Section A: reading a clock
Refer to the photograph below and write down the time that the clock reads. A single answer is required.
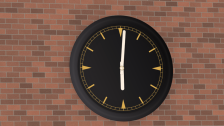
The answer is 6:01
